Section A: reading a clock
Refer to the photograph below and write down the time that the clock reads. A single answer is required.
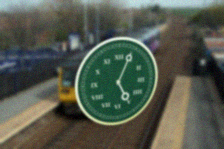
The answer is 5:04
